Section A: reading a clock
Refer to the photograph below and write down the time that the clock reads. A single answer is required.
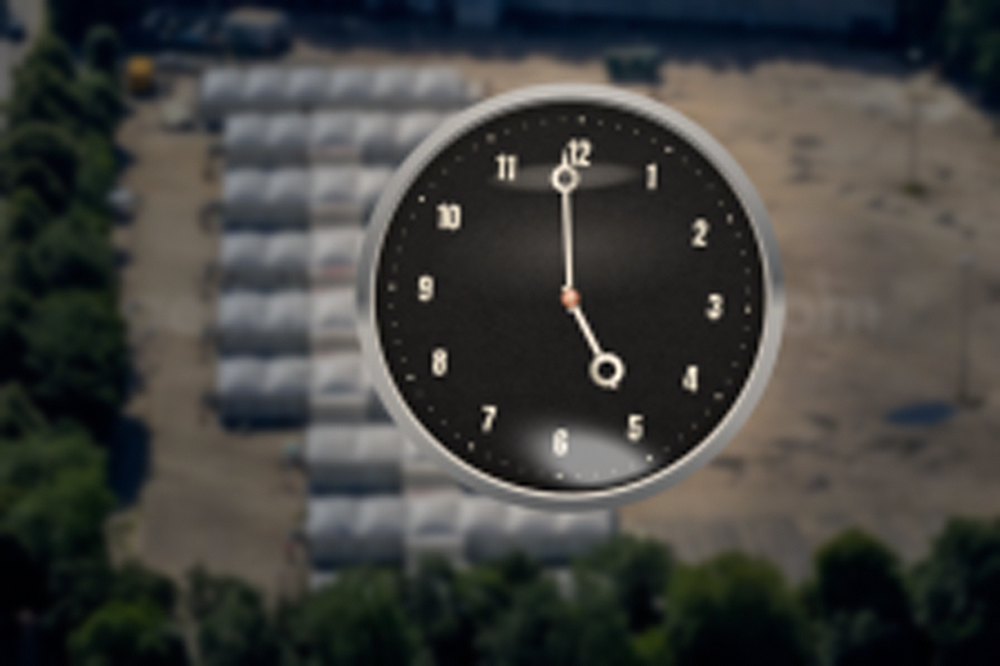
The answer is 4:59
